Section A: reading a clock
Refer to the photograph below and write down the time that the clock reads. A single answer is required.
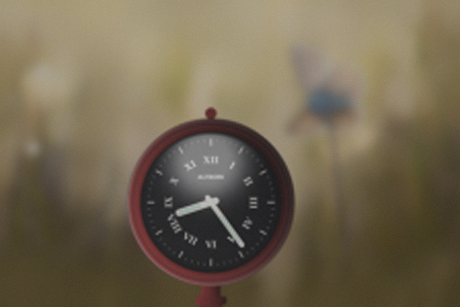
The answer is 8:24
